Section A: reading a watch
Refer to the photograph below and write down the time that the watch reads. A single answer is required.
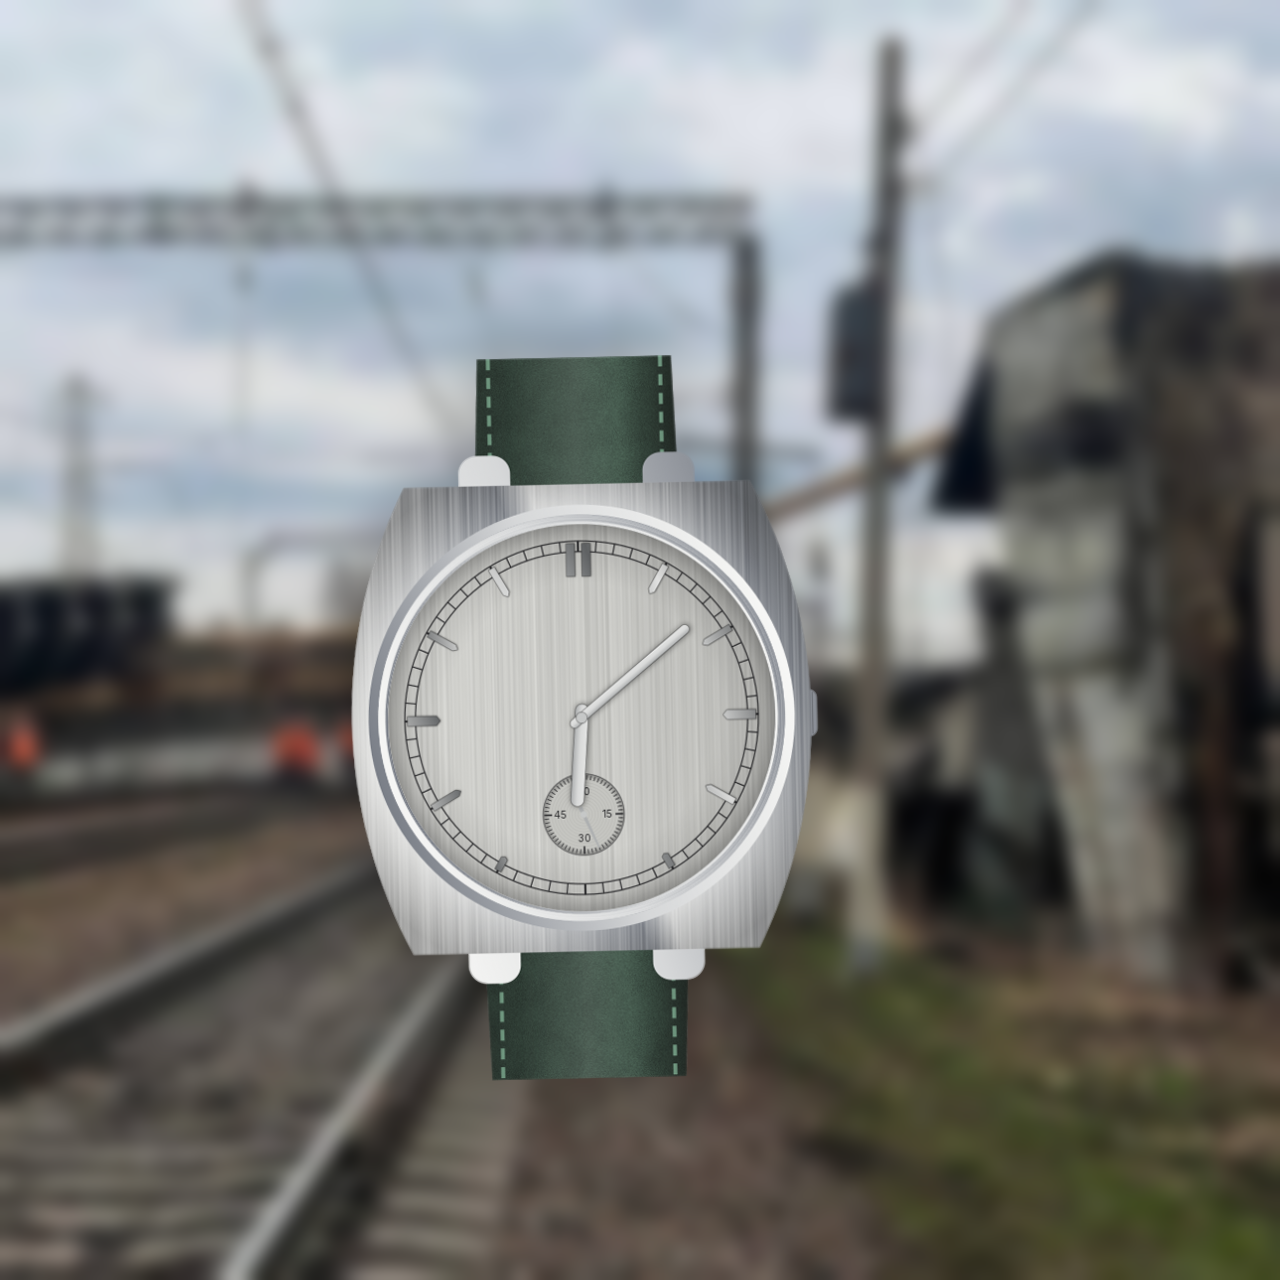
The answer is 6:08:26
